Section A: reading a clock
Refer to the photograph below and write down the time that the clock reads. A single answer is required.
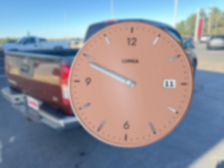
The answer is 9:49
